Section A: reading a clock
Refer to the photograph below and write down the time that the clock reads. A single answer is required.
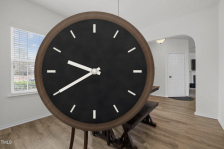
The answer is 9:40
